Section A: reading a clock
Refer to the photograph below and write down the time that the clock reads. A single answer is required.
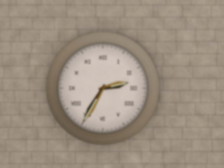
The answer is 2:35
